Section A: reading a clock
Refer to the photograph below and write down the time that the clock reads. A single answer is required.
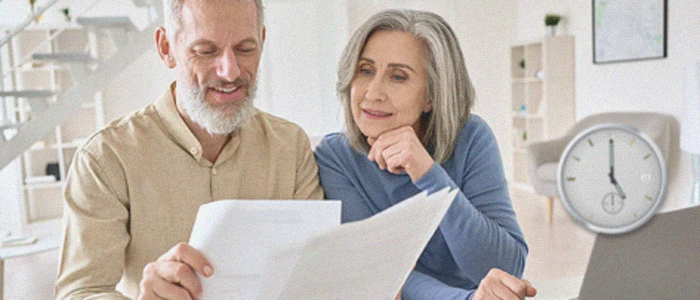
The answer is 5:00
